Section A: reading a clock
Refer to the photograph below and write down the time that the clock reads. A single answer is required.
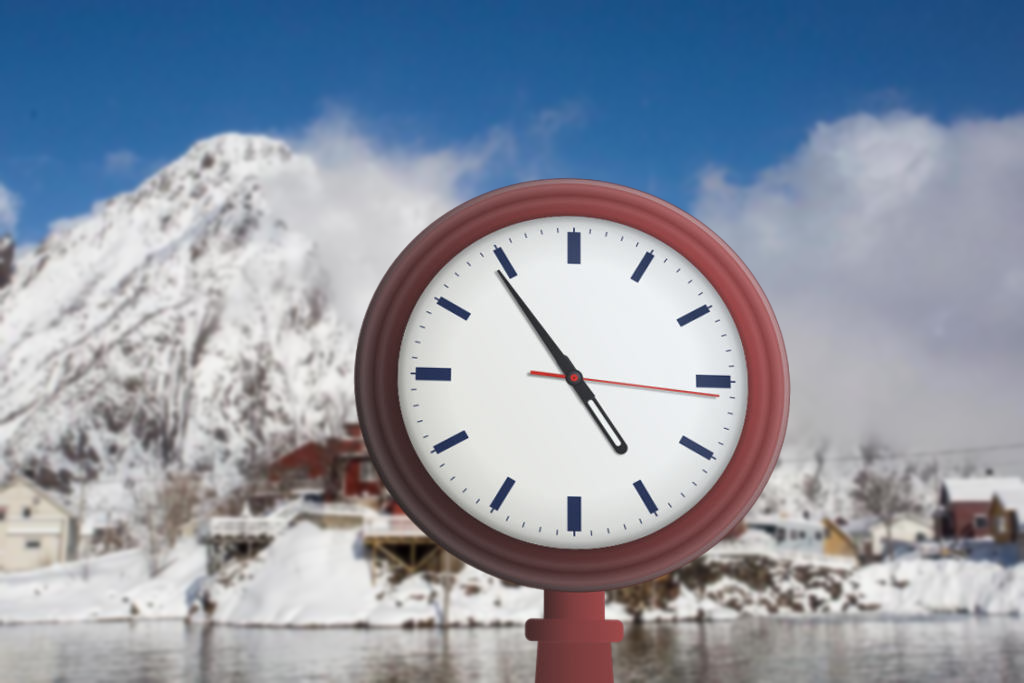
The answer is 4:54:16
